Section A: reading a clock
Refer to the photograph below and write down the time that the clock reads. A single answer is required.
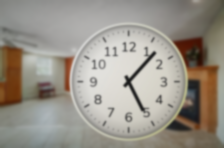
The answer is 5:07
